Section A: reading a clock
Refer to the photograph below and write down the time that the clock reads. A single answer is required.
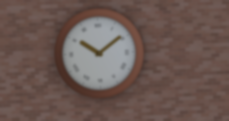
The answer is 10:09
